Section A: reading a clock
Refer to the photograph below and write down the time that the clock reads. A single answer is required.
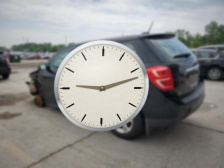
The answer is 9:12
